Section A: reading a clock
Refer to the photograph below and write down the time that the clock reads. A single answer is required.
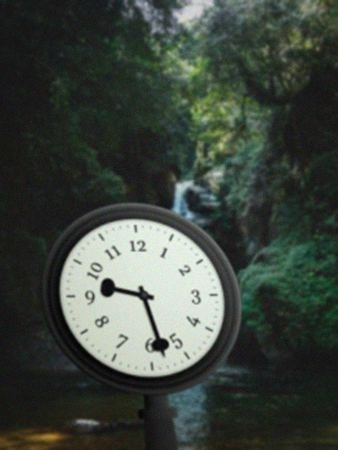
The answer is 9:28
